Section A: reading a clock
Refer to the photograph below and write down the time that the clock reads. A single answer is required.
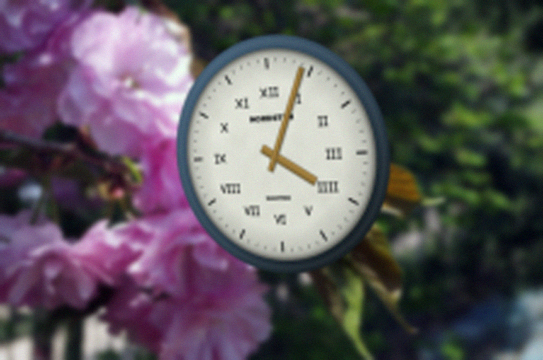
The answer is 4:04
